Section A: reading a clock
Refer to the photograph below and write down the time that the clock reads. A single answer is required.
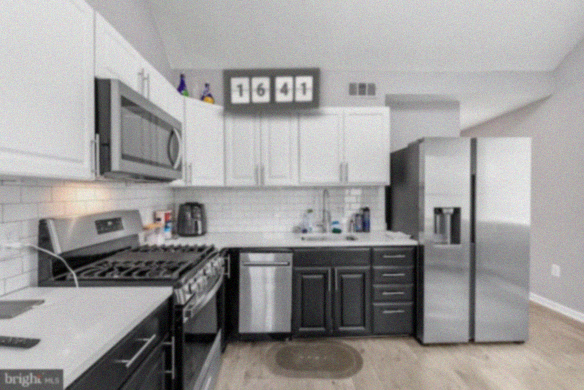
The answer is 16:41
